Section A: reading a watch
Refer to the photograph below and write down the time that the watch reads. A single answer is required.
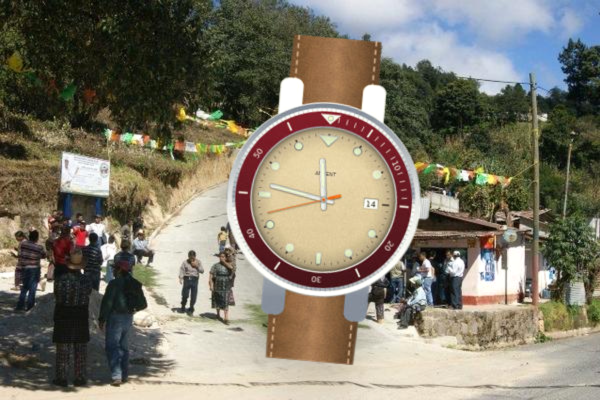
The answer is 11:46:42
